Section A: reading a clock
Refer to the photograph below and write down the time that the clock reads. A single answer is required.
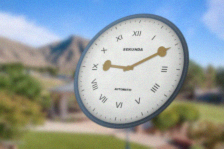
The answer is 9:10
